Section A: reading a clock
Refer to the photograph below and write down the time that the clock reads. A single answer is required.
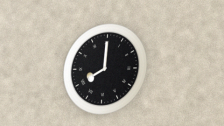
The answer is 8:00
